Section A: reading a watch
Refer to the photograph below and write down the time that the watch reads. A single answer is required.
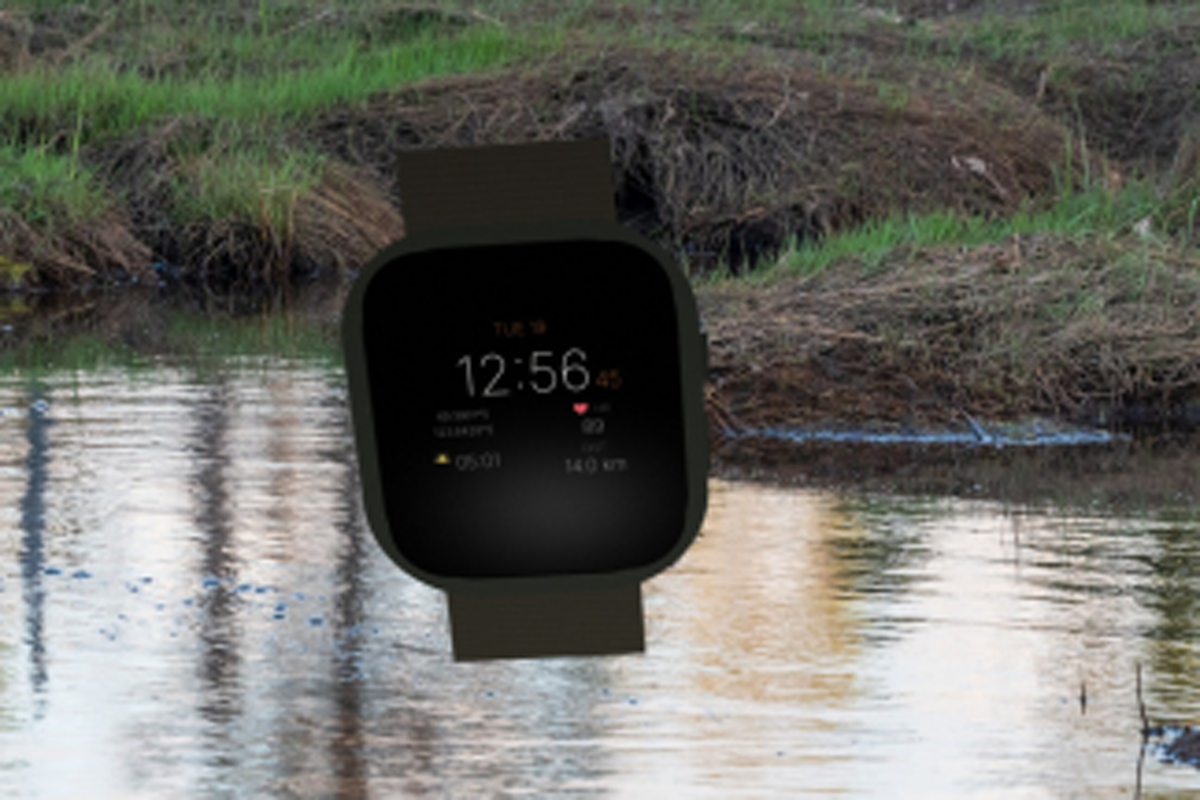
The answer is 12:56
